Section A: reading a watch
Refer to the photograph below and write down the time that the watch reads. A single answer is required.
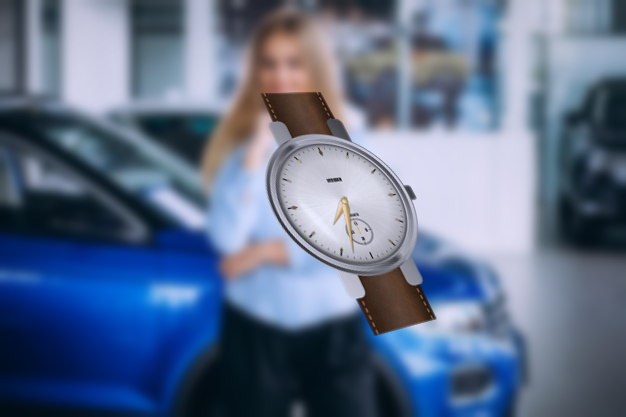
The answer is 7:33
